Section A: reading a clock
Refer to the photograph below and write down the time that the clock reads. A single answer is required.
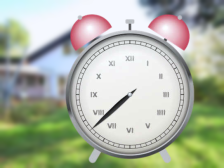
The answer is 7:38
